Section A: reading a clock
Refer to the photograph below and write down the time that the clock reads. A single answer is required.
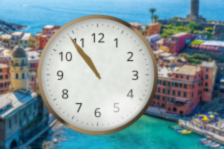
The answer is 10:54
